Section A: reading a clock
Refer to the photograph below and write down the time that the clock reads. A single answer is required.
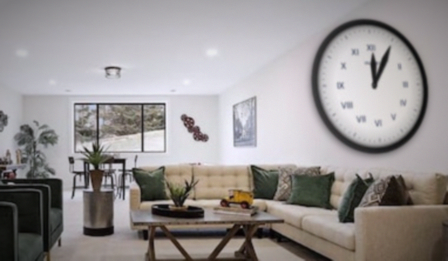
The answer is 12:05
